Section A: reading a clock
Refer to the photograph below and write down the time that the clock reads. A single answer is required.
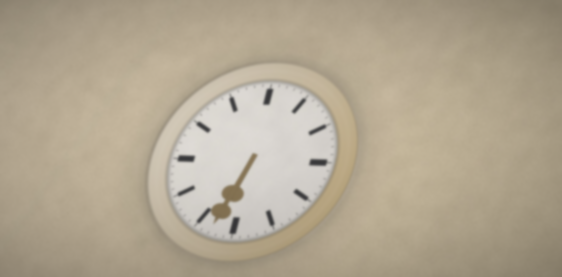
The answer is 6:33
